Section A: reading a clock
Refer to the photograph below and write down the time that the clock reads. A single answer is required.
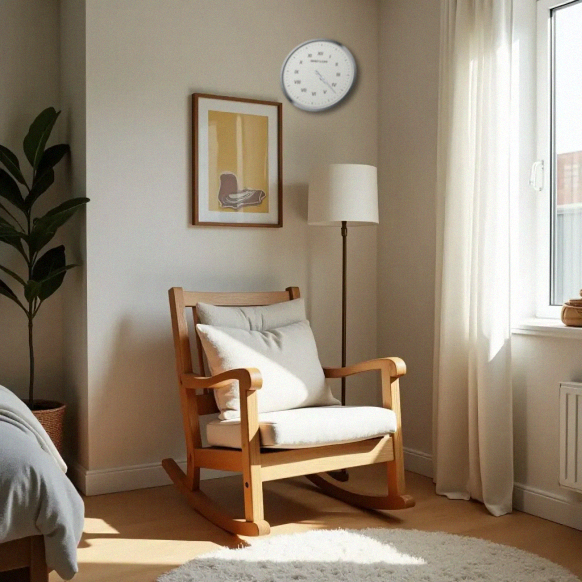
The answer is 4:22
